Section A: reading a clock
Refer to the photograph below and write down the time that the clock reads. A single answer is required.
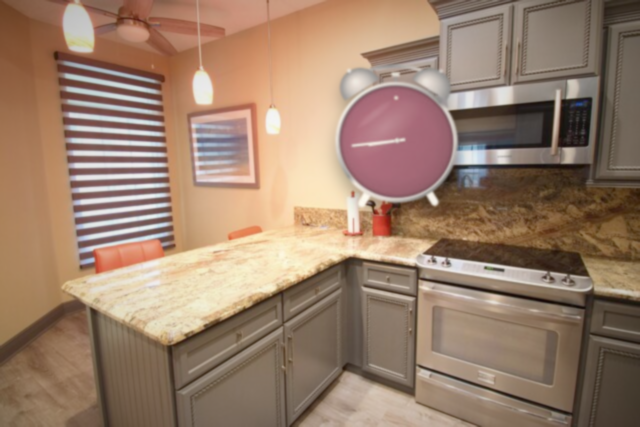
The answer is 8:44
